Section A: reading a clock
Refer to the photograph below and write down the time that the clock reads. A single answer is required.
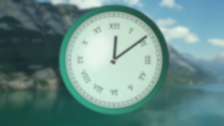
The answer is 12:09
